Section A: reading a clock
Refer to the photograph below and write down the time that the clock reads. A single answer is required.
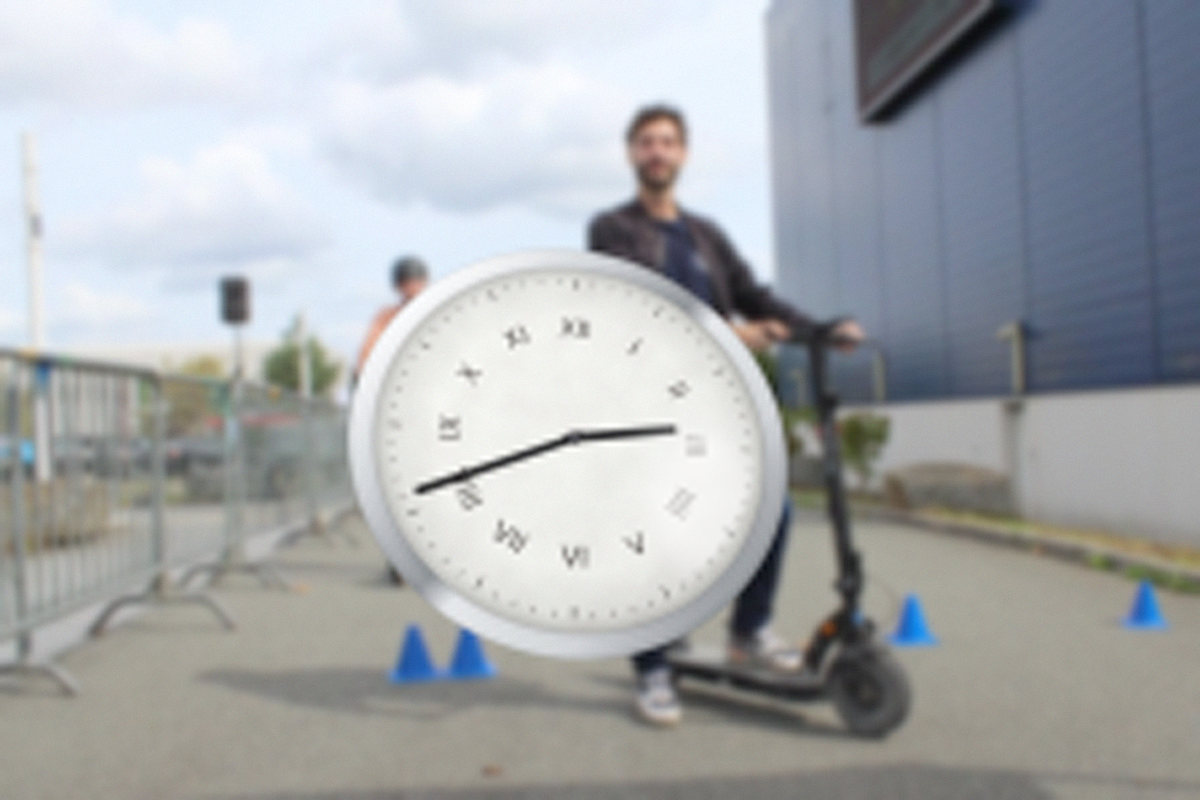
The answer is 2:41
